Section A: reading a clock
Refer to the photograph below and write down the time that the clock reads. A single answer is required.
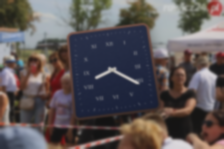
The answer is 8:21
